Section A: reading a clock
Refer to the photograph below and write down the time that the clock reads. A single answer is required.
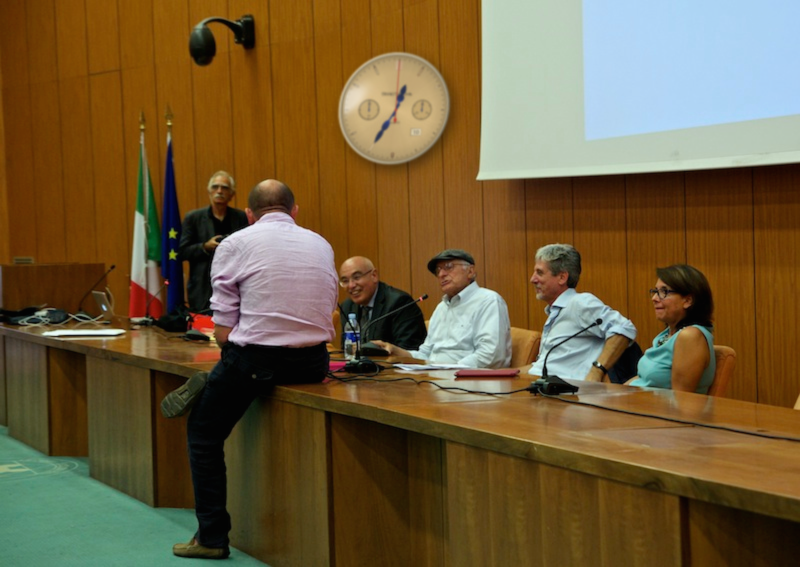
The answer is 12:35
